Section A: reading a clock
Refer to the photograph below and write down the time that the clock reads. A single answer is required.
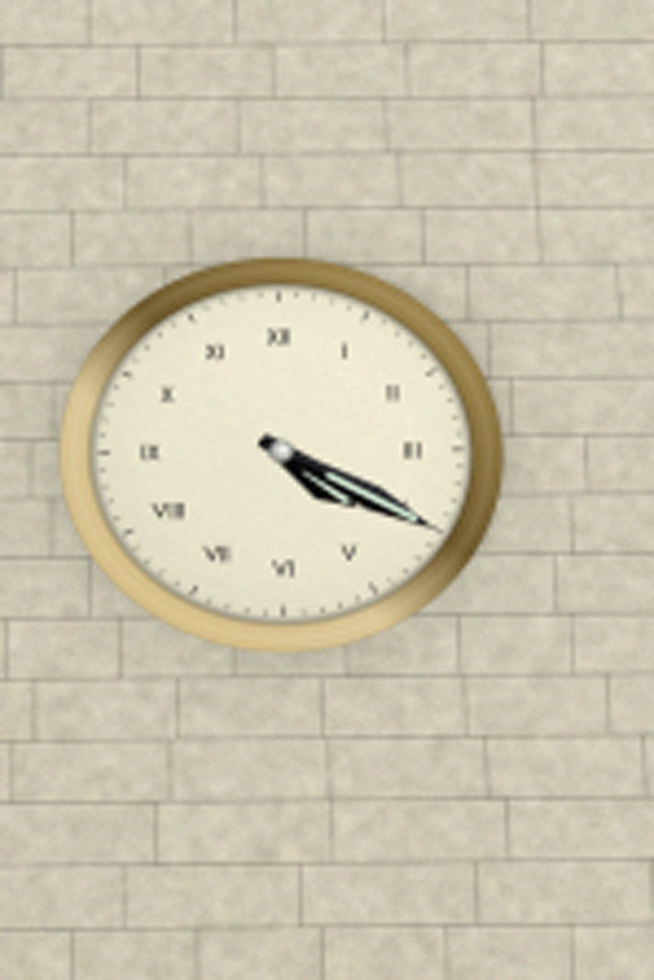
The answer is 4:20
